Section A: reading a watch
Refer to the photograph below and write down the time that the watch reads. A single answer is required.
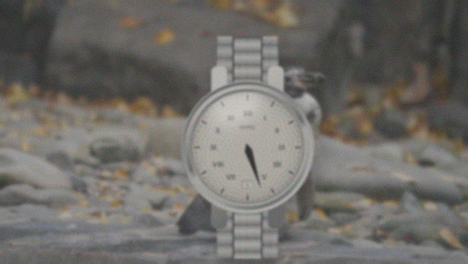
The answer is 5:27
